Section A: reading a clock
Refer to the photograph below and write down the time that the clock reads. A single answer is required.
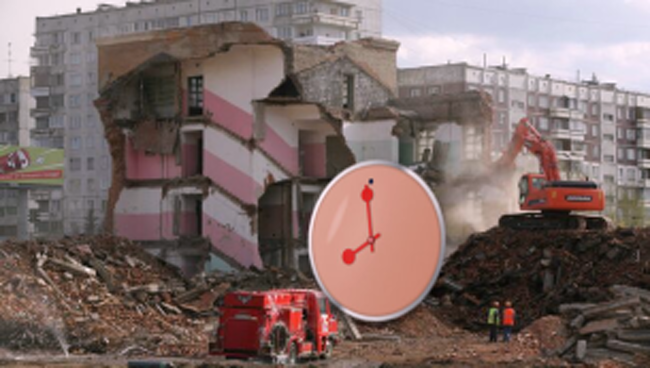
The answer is 7:59
